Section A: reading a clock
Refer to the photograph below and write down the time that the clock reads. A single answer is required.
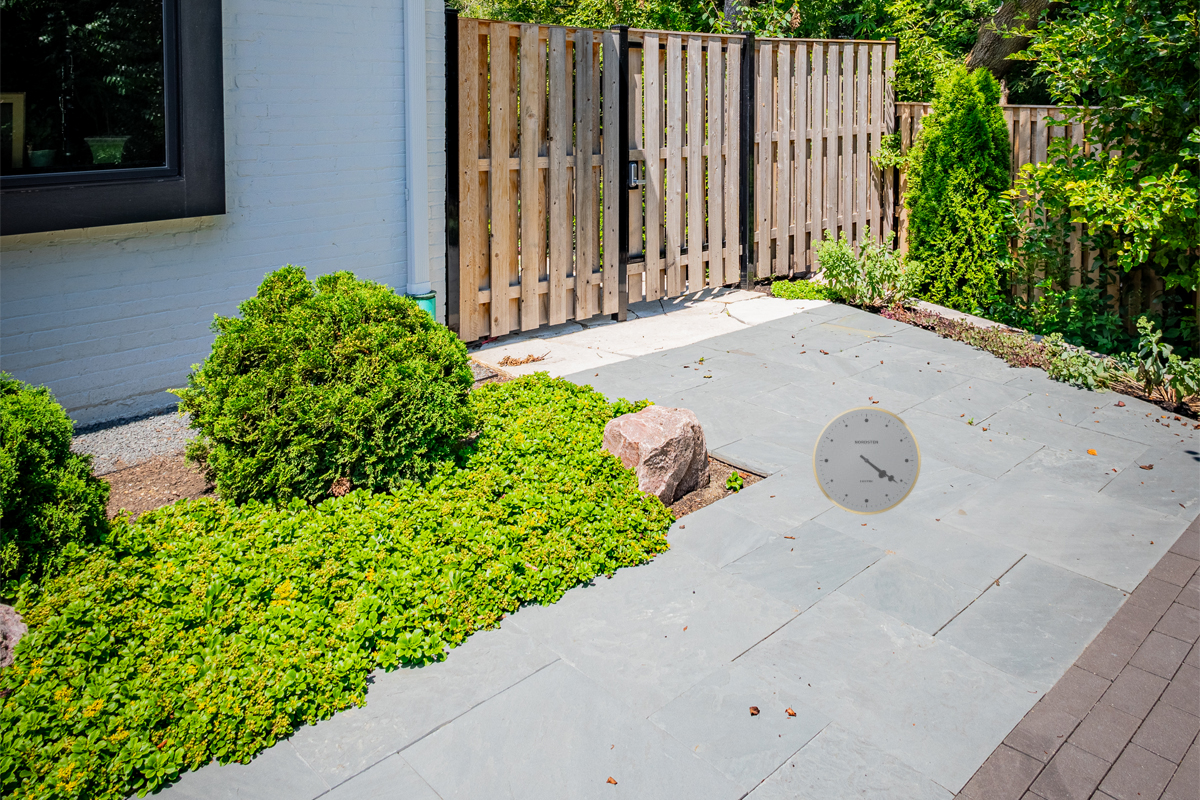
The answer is 4:21
